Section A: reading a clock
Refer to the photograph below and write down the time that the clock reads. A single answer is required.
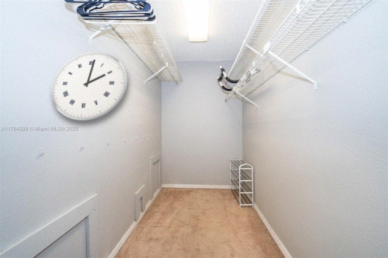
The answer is 2:01
